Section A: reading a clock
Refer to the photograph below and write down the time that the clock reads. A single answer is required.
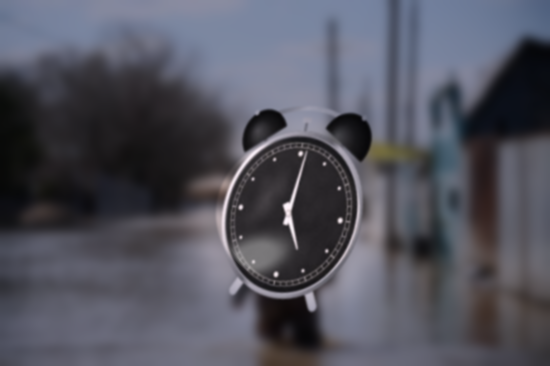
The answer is 5:01
